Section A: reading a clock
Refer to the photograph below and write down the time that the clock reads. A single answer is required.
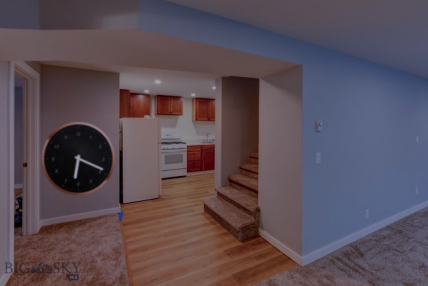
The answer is 6:19
